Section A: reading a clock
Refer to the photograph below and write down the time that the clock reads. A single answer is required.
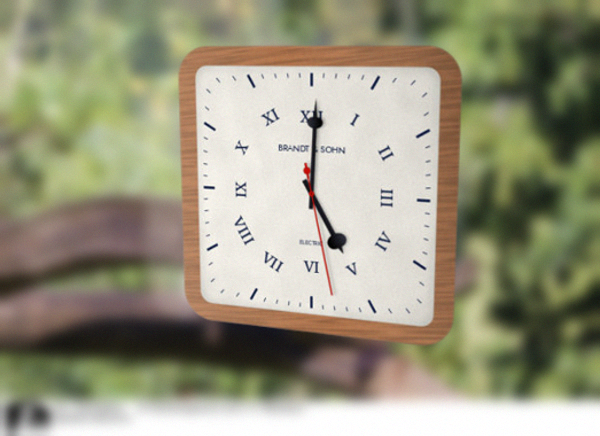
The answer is 5:00:28
